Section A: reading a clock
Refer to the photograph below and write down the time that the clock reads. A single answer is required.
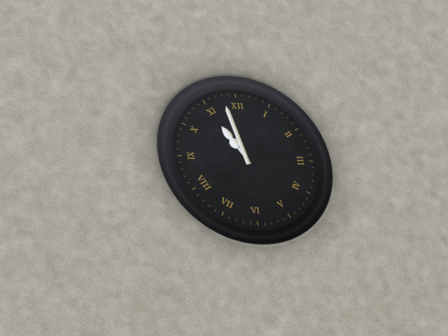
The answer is 10:58
